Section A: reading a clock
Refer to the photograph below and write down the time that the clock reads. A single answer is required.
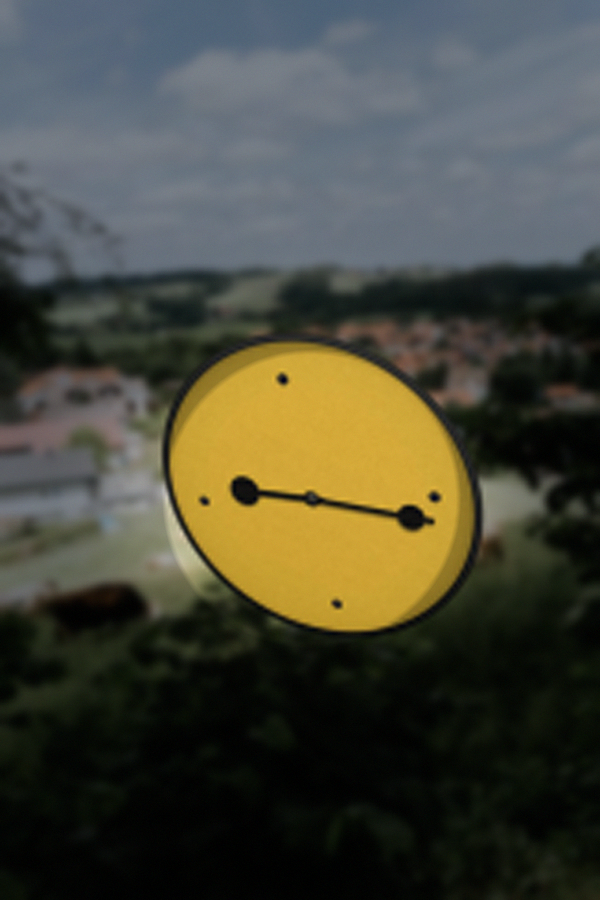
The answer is 9:17
